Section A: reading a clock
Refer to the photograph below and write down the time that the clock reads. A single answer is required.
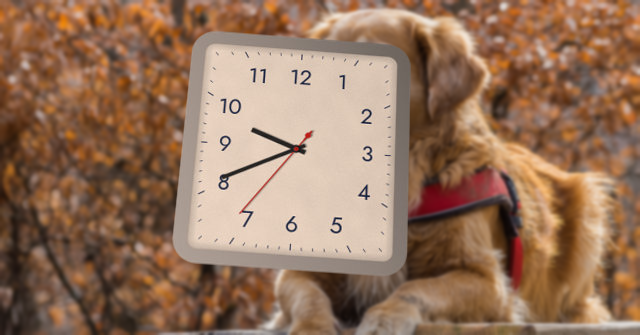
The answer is 9:40:36
